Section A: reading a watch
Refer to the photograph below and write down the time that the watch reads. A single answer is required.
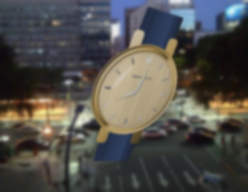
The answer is 8:01
